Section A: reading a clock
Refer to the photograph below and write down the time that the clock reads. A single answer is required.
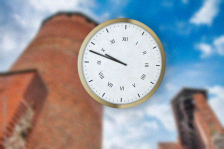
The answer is 9:48
